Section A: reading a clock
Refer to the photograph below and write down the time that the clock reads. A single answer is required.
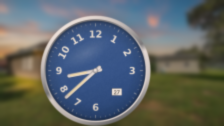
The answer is 8:38
